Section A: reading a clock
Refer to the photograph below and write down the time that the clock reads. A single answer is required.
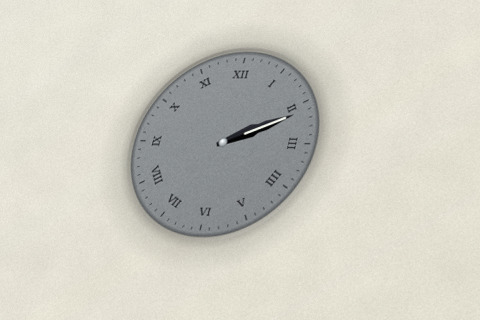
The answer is 2:11
